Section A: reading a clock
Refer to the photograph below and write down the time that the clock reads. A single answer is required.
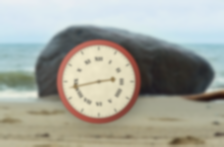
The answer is 2:43
